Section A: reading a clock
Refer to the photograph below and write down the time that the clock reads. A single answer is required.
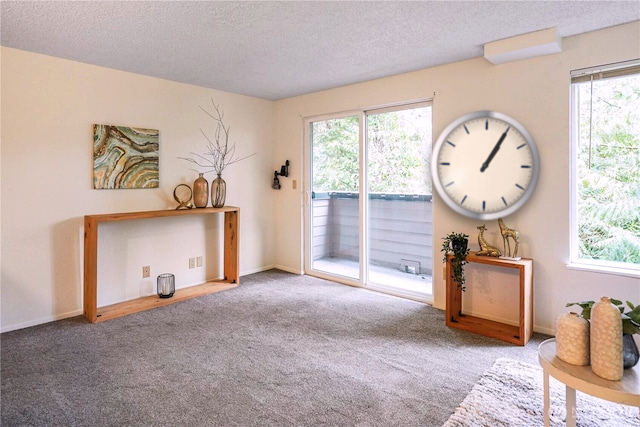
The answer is 1:05
